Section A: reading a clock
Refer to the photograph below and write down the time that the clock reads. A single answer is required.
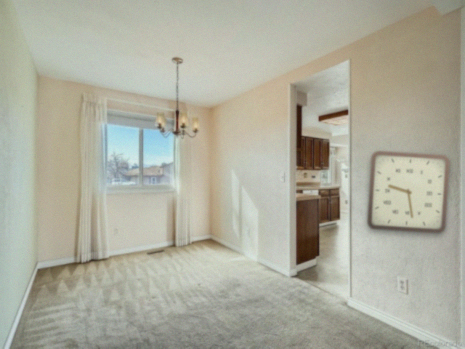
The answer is 9:28
